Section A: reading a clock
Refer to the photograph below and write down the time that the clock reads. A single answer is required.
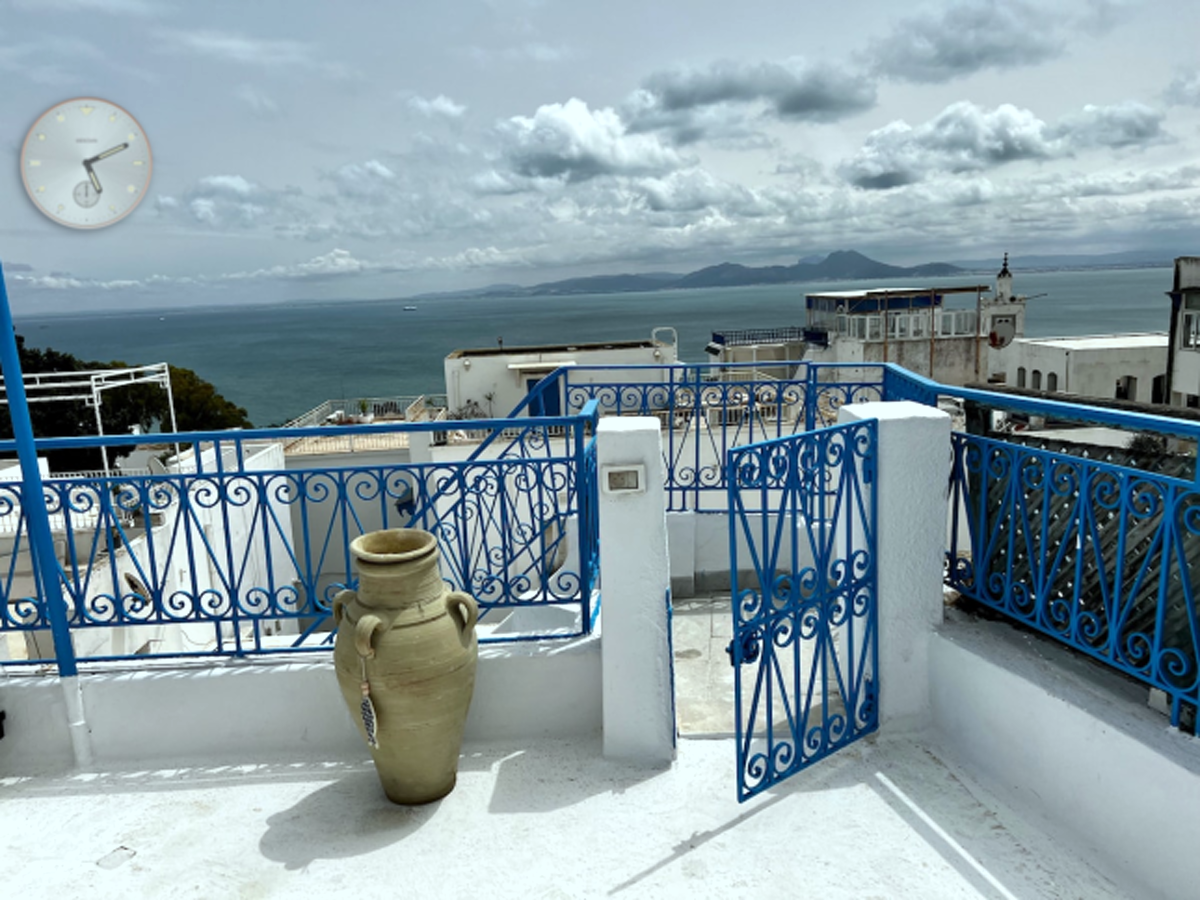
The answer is 5:11
